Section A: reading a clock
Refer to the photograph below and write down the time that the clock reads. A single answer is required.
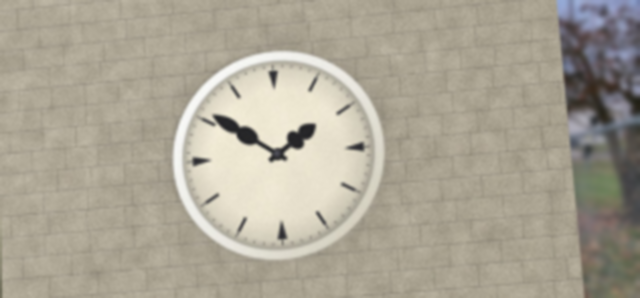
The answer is 1:51
